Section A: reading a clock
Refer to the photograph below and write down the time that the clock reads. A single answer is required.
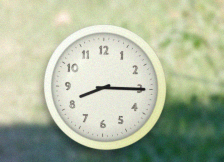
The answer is 8:15
